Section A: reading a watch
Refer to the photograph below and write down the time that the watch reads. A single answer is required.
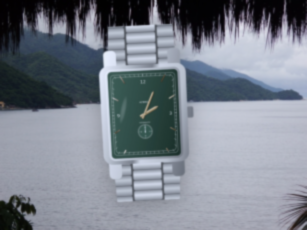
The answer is 2:04
